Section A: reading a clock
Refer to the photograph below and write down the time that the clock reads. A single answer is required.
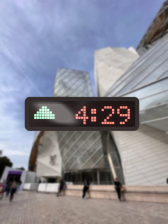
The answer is 4:29
